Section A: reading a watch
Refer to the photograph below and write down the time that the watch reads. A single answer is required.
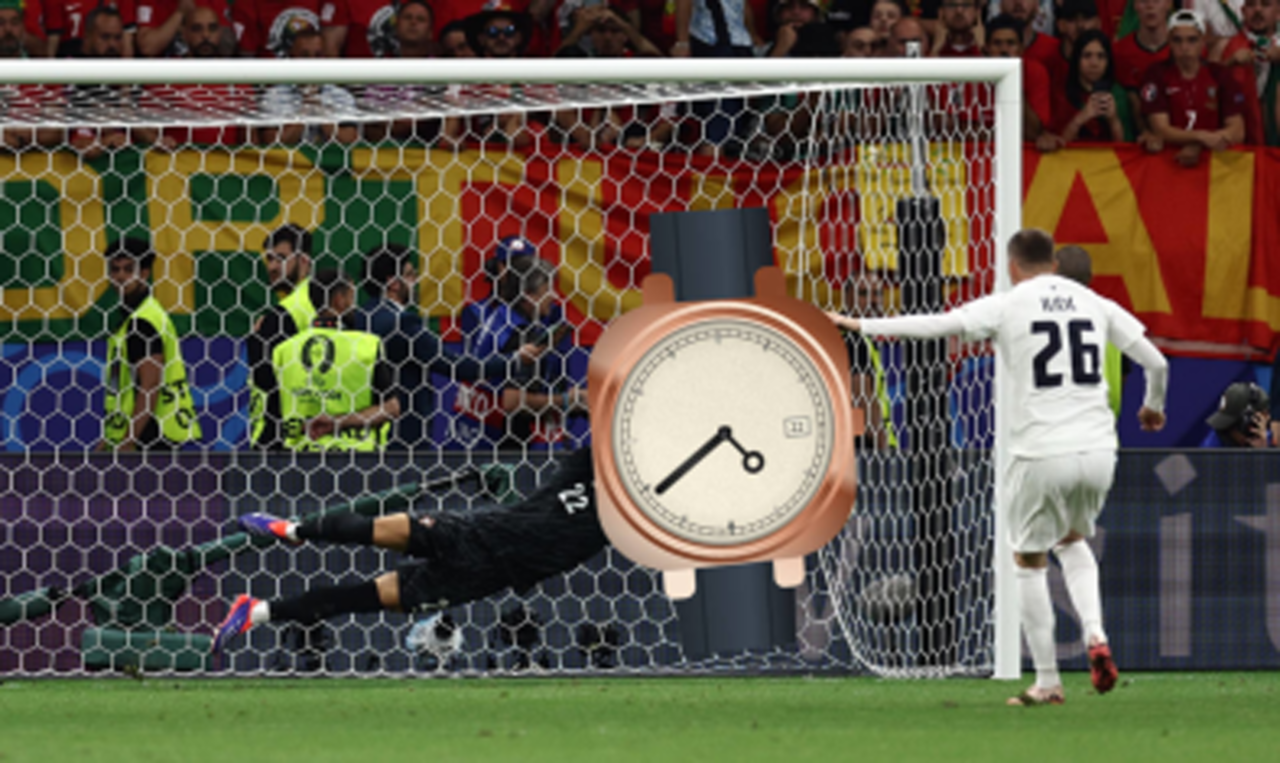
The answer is 4:39
